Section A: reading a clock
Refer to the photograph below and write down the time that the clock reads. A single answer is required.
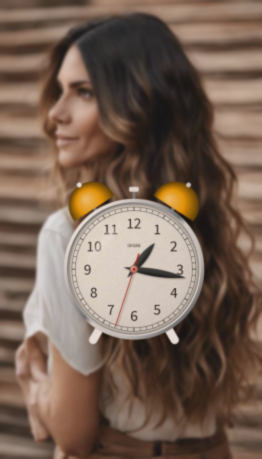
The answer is 1:16:33
